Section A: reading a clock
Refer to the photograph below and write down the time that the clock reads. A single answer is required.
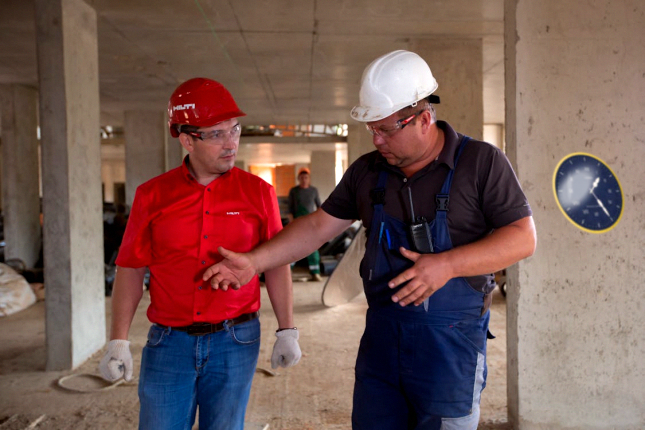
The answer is 1:25
